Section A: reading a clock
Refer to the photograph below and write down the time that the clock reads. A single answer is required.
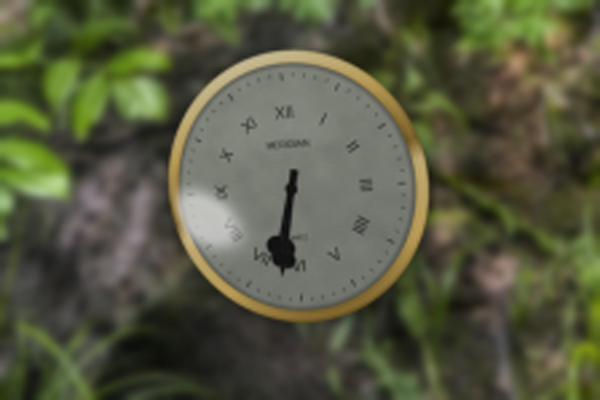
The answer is 6:32
